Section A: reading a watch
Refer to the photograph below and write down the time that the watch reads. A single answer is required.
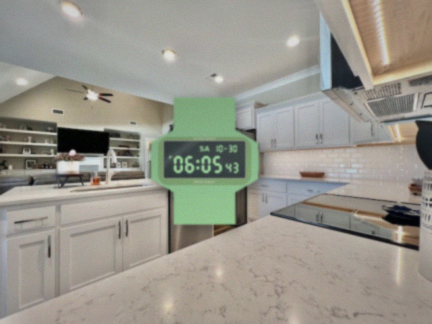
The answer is 6:05:43
